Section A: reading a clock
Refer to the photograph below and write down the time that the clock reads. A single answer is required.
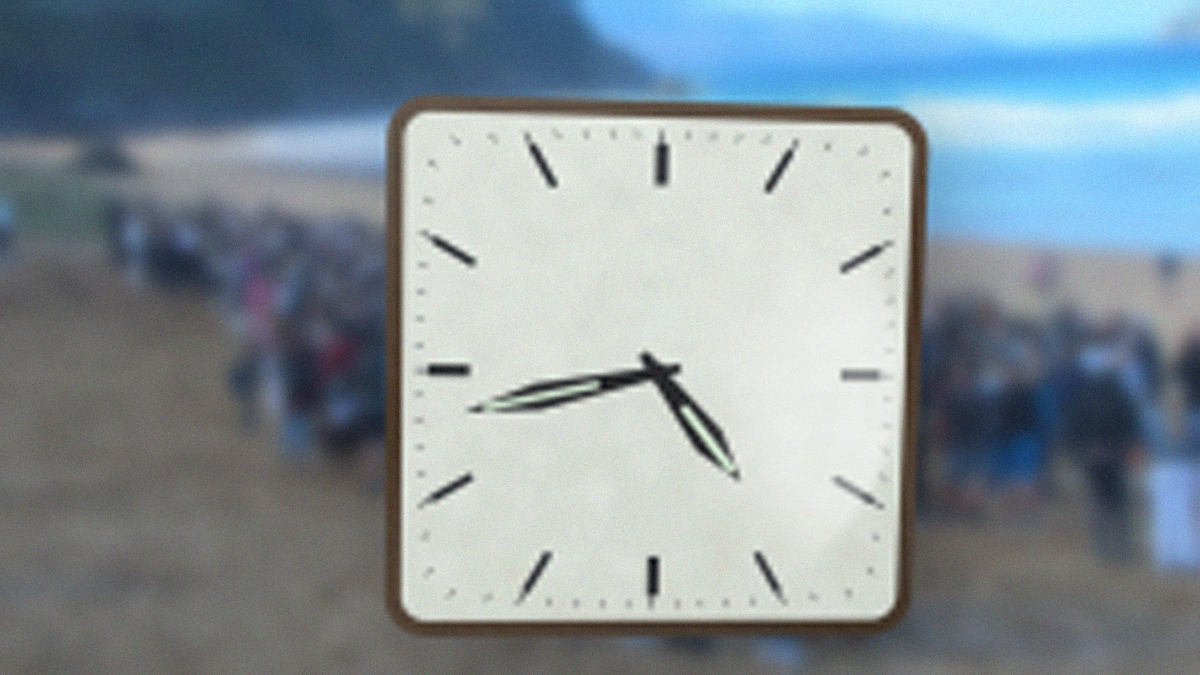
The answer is 4:43
